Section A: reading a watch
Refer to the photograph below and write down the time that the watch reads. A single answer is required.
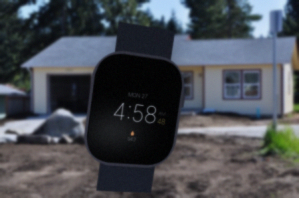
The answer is 4:58
